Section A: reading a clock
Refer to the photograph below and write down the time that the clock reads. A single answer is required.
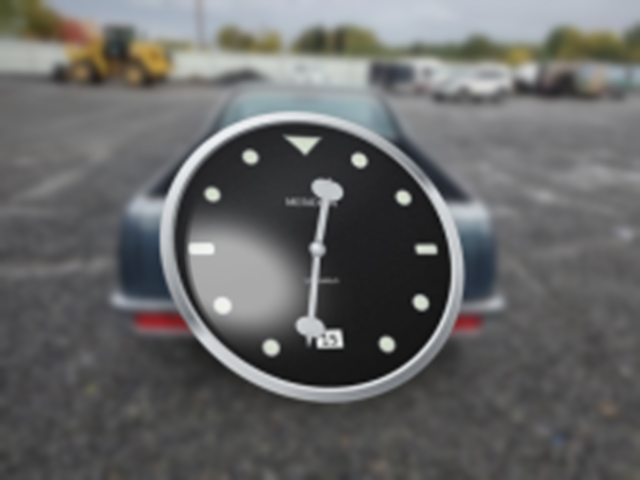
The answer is 12:32
